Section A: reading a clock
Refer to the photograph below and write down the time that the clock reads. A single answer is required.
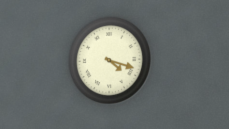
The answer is 4:18
